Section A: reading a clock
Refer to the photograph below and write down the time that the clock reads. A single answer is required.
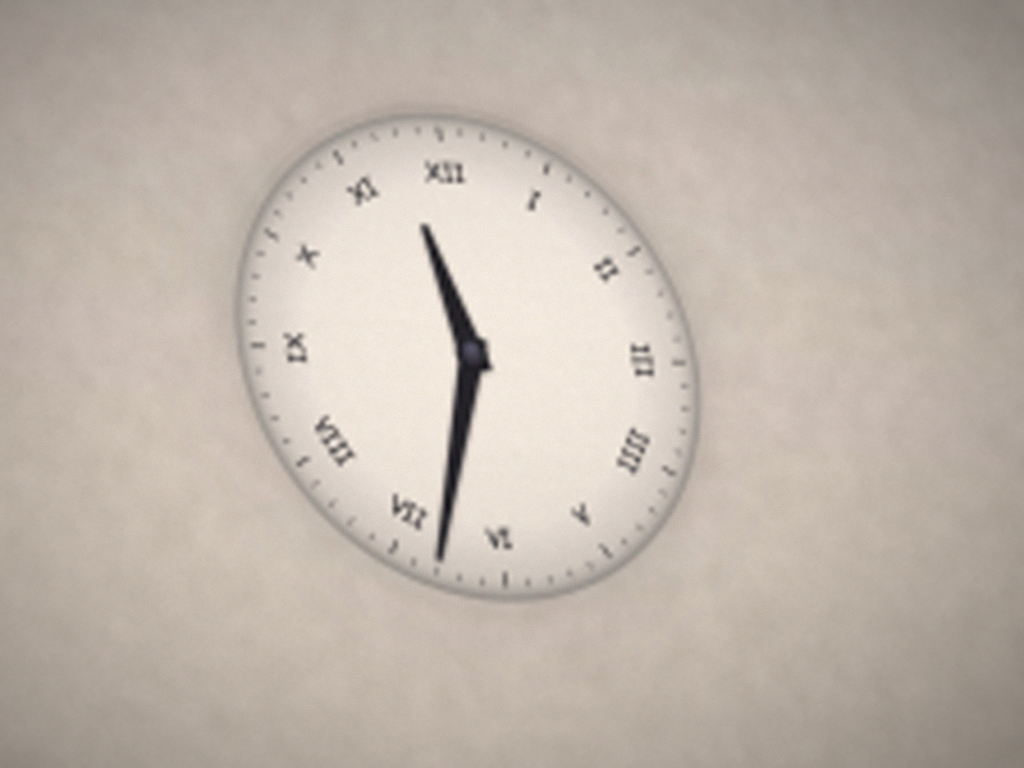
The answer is 11:33
